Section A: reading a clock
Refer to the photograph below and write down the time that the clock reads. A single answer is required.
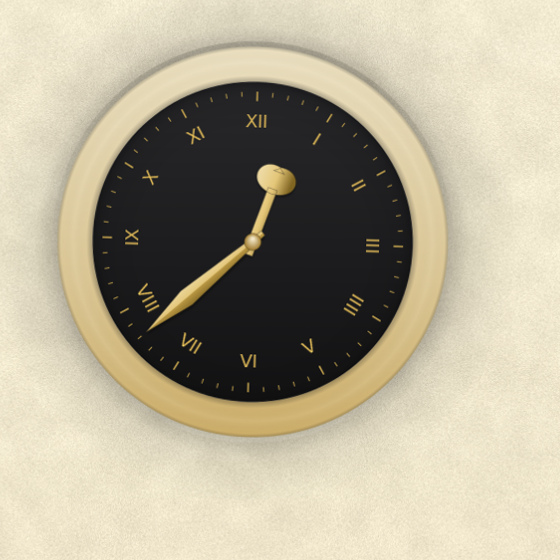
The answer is 12:38
